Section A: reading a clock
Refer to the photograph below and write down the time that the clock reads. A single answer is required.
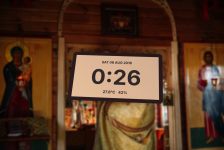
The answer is 0:26
